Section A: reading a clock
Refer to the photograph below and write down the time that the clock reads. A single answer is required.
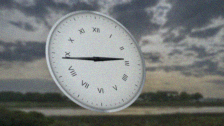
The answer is 2:44
